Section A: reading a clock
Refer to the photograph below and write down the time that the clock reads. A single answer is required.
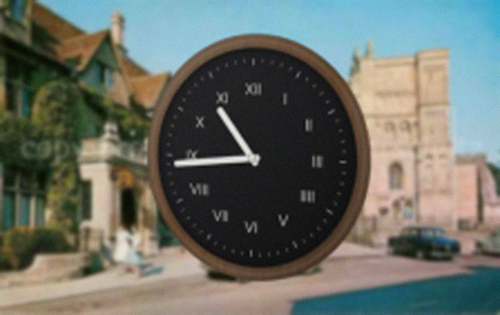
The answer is 10:44
